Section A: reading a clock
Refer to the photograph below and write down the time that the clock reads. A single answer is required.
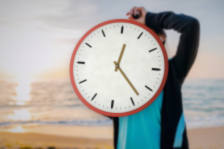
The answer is 12:23
